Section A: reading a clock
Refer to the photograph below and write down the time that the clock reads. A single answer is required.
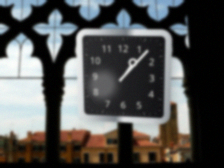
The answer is 1:07
